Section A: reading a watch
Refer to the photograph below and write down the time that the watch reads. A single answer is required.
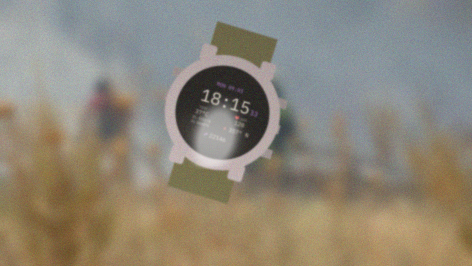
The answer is 18:15
